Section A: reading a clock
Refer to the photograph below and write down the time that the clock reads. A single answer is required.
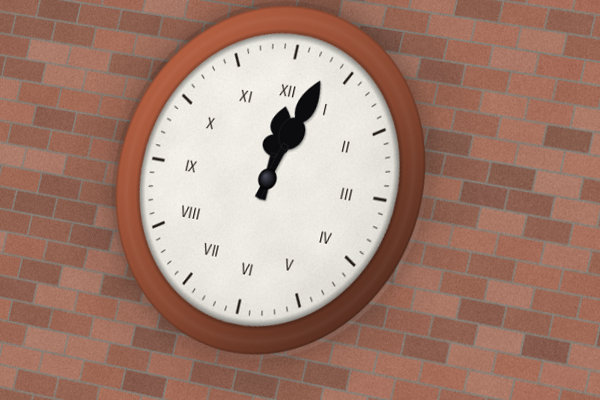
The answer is 12:03
